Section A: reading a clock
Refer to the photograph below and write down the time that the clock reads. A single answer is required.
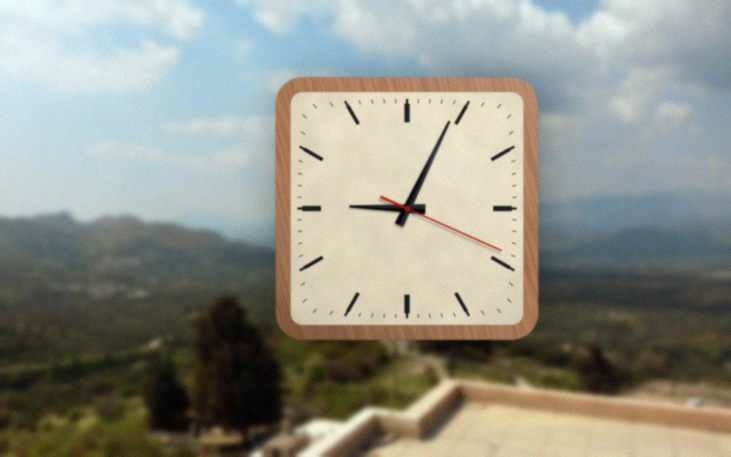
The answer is 9:04:19
